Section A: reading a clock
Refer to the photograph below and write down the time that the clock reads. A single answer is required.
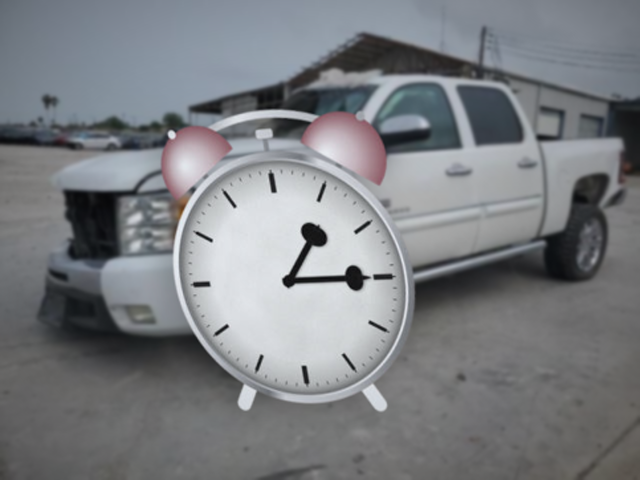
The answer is 1:15
